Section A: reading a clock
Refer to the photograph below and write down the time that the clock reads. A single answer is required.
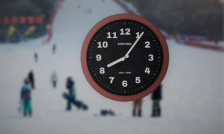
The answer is 8:06
